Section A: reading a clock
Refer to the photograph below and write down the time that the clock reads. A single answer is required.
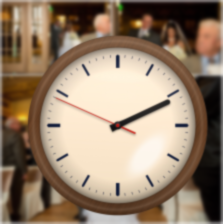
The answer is 2:10:49
